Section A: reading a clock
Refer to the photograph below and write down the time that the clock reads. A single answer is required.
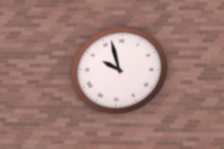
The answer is 9:57
